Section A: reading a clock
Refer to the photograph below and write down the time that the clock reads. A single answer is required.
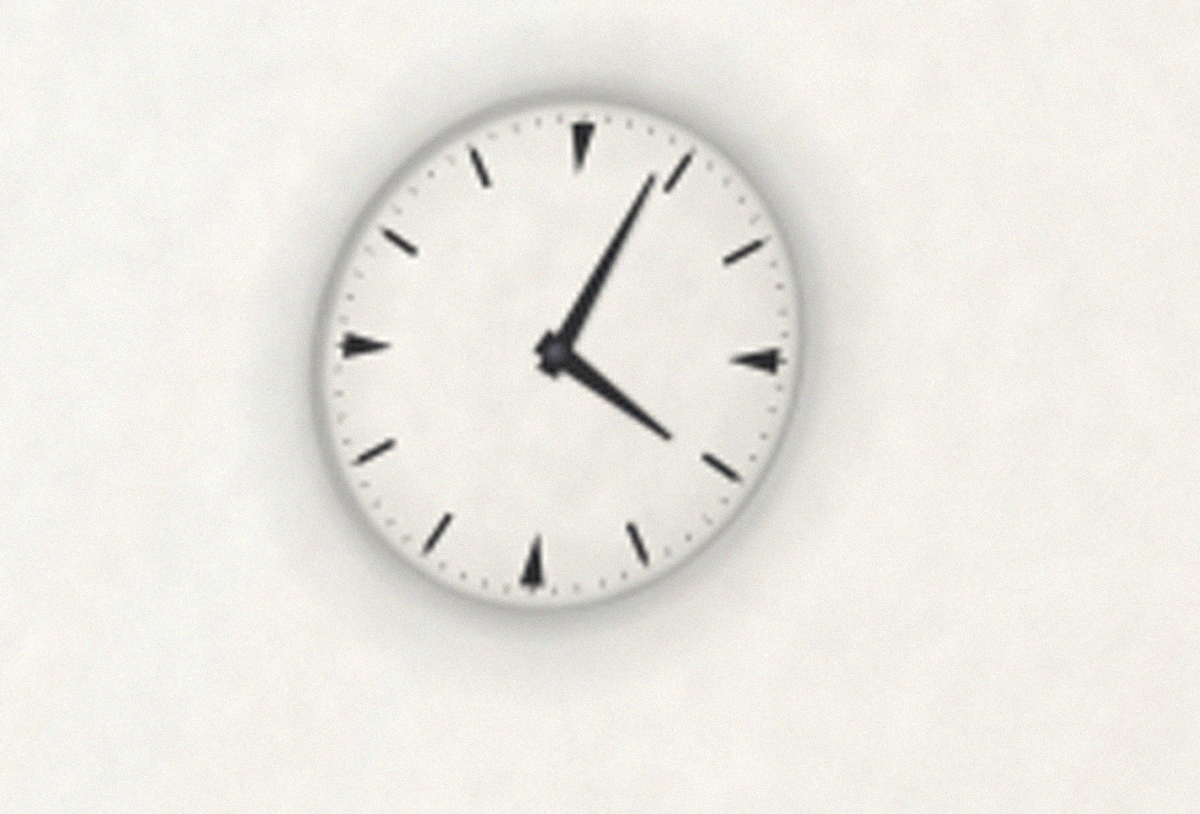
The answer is 4:04
